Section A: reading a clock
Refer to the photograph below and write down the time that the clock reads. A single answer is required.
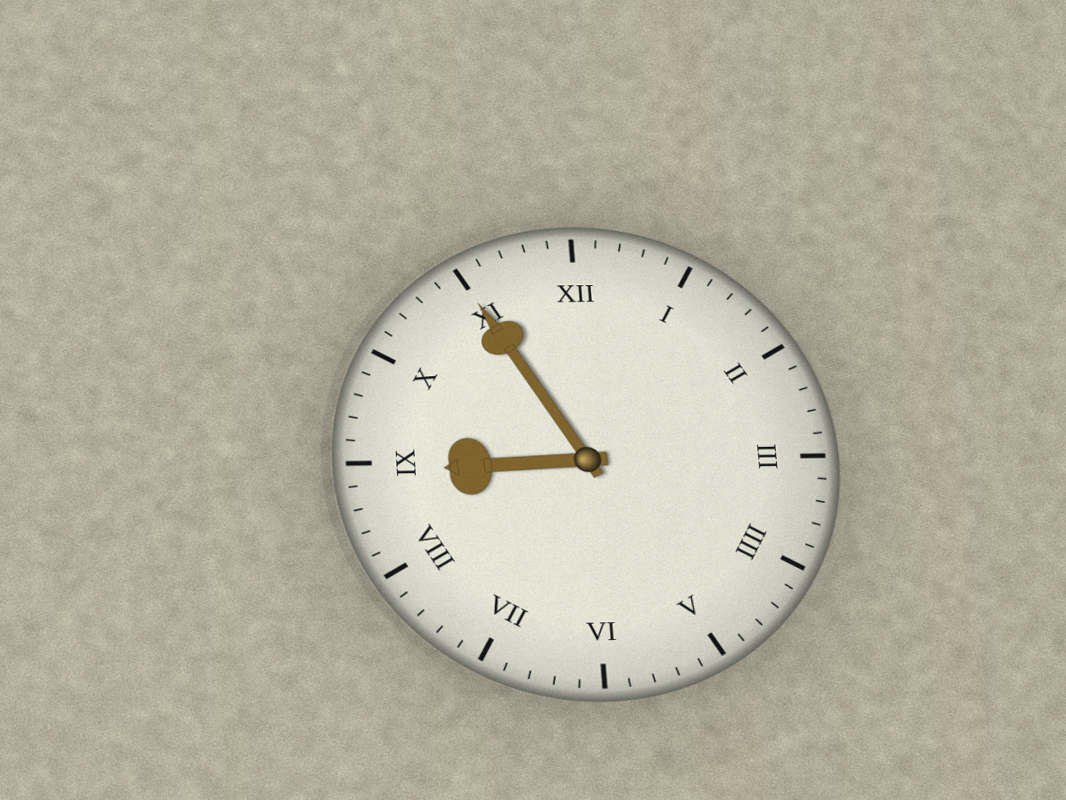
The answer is 8:55
